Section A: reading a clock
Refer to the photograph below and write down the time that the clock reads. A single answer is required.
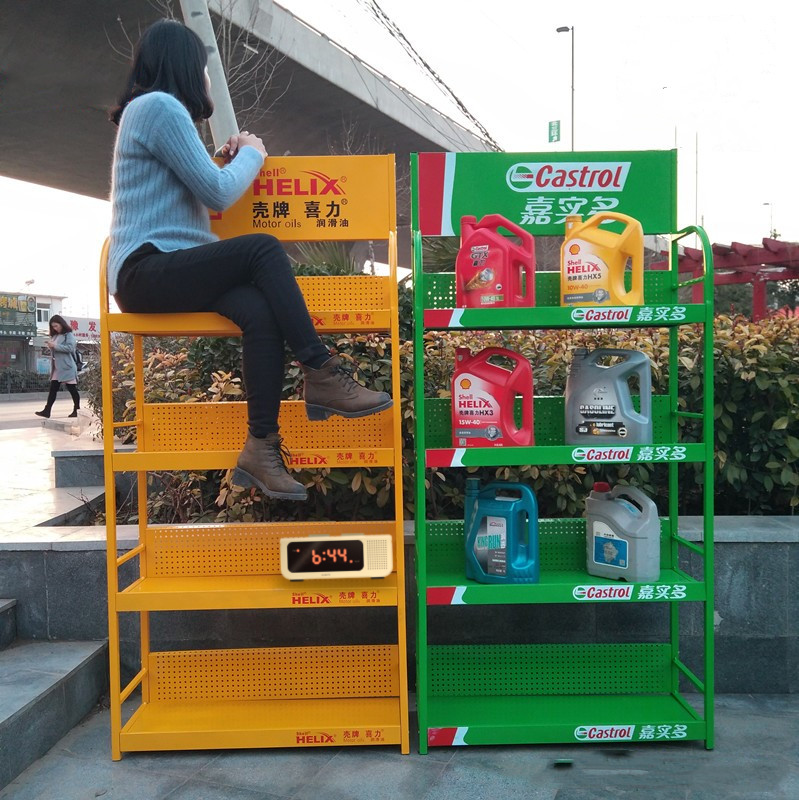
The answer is 6:44
